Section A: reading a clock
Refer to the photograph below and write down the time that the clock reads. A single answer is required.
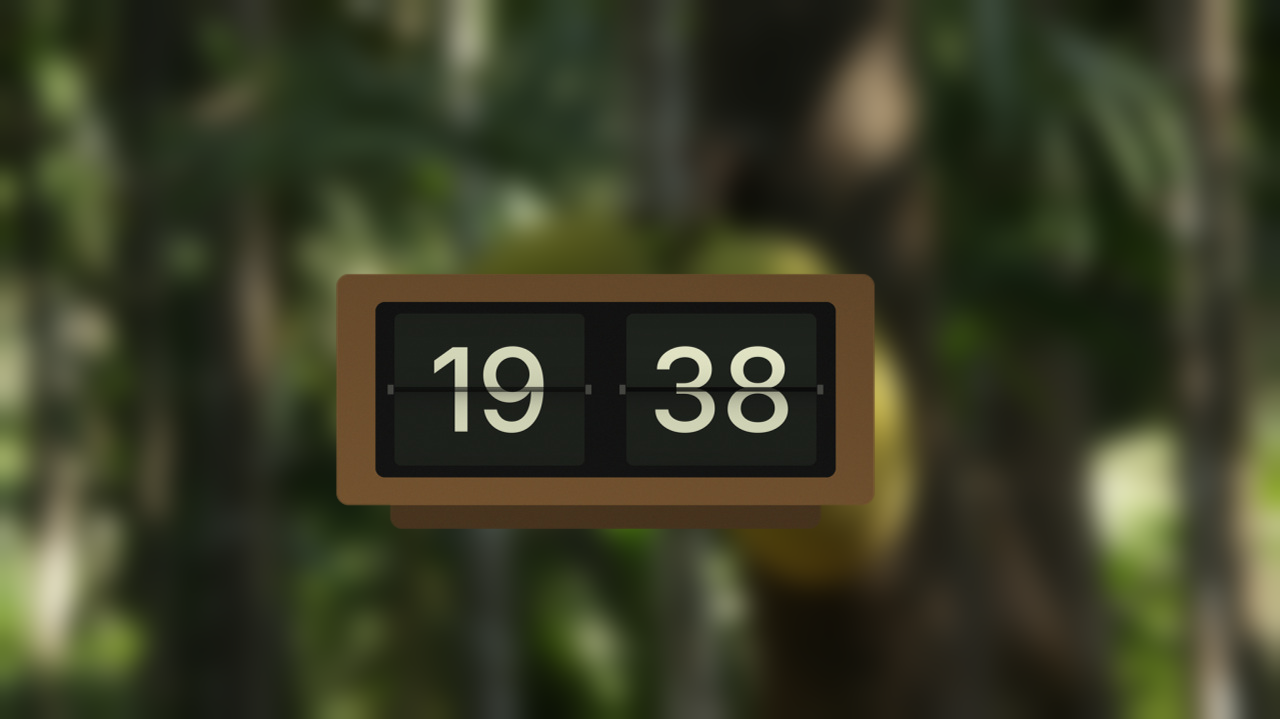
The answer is 19:38
